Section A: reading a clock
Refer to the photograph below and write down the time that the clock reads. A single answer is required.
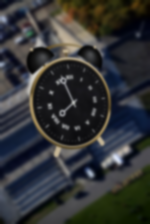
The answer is 7:57
